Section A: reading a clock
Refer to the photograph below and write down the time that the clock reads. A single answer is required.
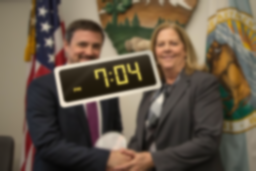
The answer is 7:04
